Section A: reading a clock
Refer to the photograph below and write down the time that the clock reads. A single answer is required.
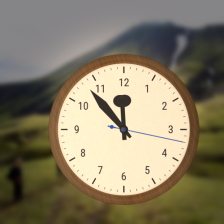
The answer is 11:53:17
